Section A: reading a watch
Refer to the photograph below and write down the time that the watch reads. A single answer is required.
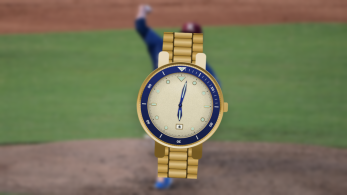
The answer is 6:02
